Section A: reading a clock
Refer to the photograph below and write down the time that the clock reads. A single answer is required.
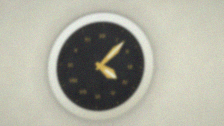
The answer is 4:07
